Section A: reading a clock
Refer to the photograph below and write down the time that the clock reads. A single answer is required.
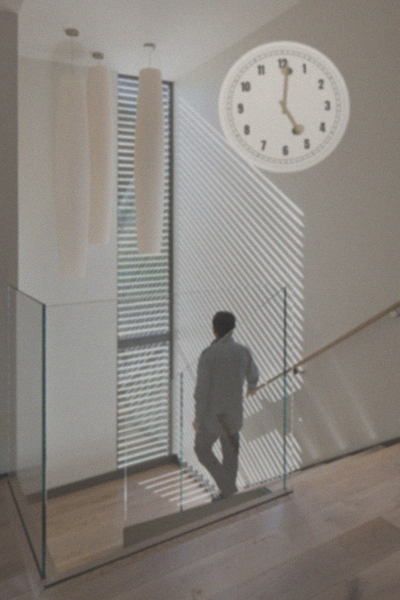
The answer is 5:01
